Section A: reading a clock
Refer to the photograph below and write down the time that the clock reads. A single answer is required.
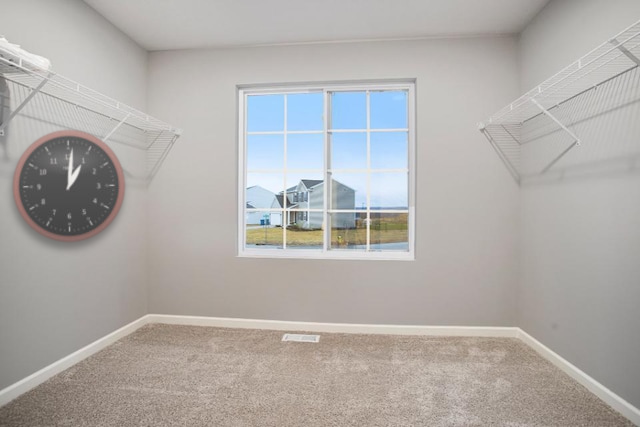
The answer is 1:01
